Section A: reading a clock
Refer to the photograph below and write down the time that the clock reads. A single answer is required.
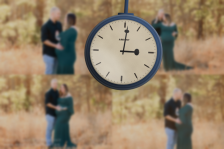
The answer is 3:01
